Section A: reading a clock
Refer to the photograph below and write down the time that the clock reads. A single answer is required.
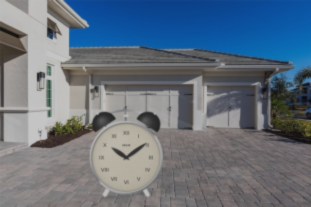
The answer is 10:09
